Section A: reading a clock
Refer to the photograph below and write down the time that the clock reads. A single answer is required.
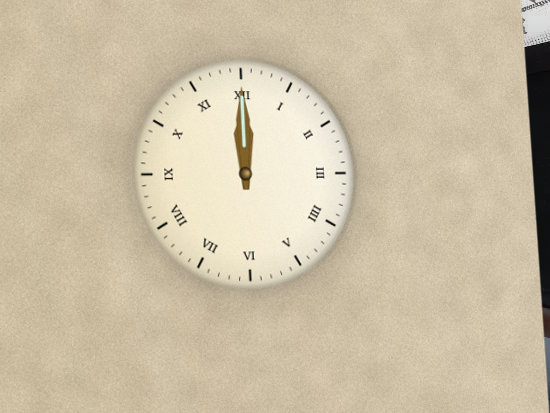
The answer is 12:00
